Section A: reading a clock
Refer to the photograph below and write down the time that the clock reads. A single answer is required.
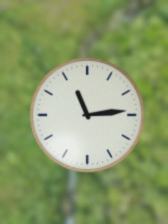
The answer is 11:14
